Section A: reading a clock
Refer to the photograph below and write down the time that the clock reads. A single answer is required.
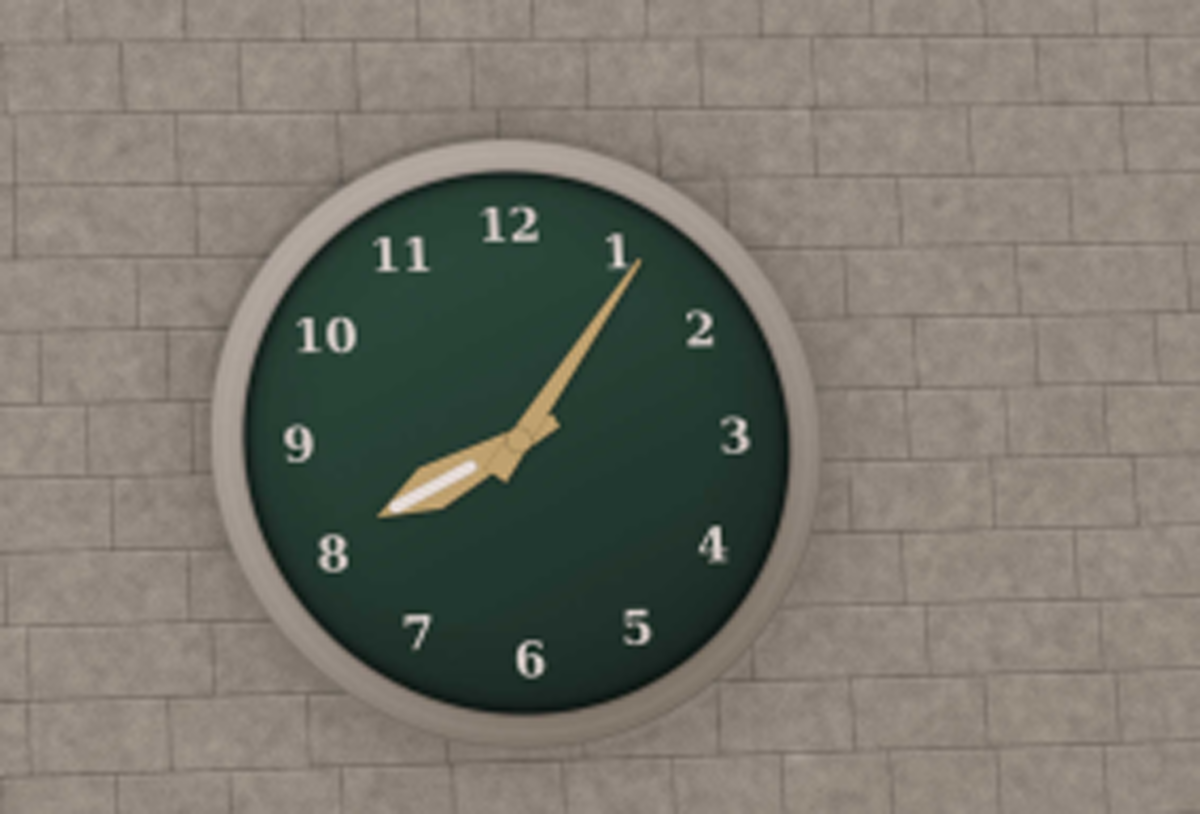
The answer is 8:06
